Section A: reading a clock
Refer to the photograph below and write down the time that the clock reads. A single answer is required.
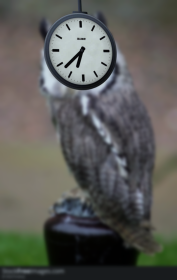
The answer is 6:38
